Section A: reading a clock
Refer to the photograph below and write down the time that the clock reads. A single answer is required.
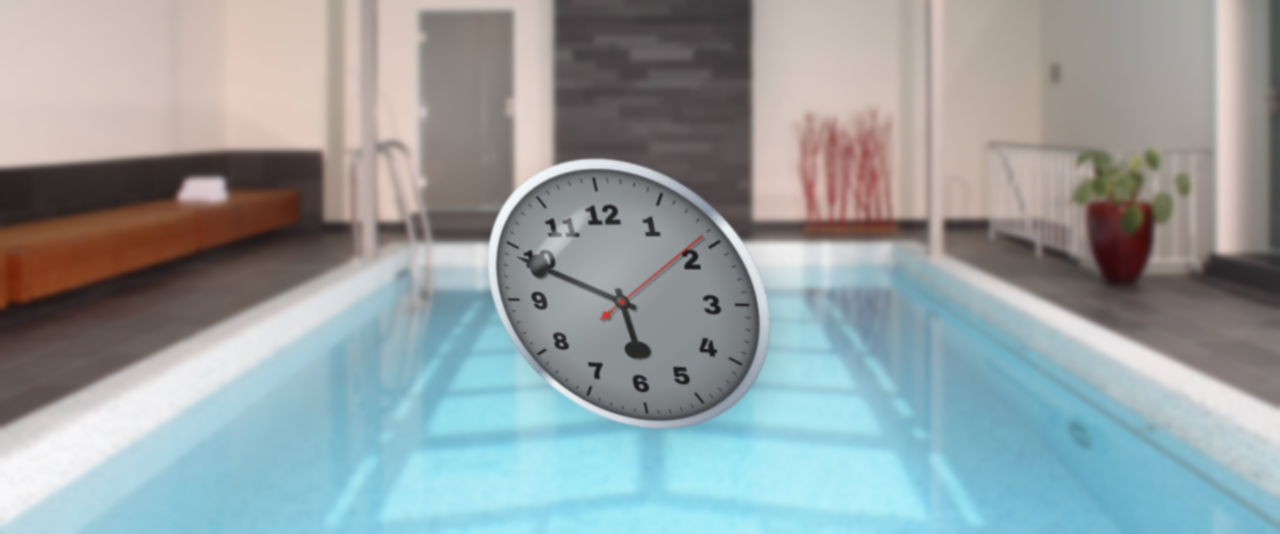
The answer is 5:49:09
